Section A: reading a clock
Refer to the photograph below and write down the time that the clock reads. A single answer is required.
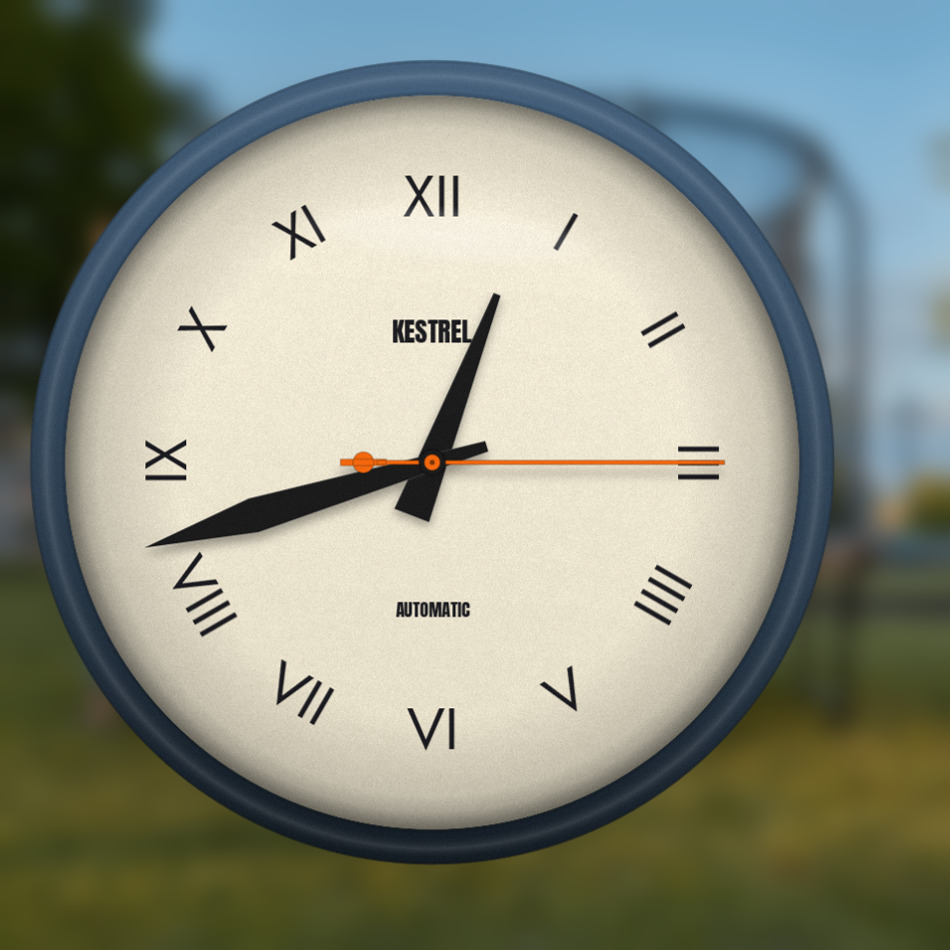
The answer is 12:42:15
